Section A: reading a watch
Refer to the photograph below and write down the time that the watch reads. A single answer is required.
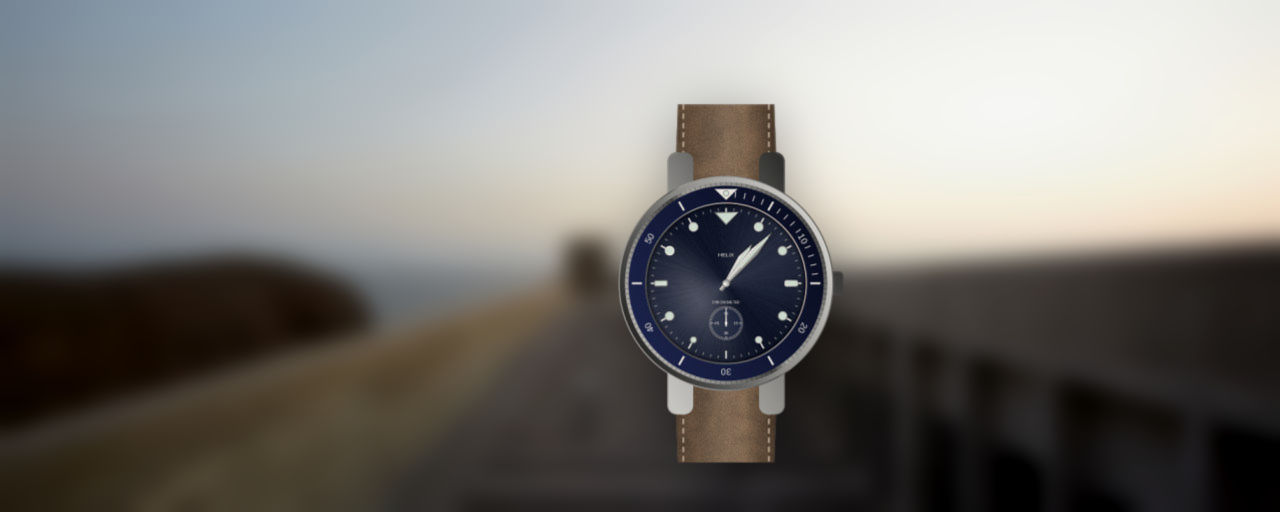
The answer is 1:07
